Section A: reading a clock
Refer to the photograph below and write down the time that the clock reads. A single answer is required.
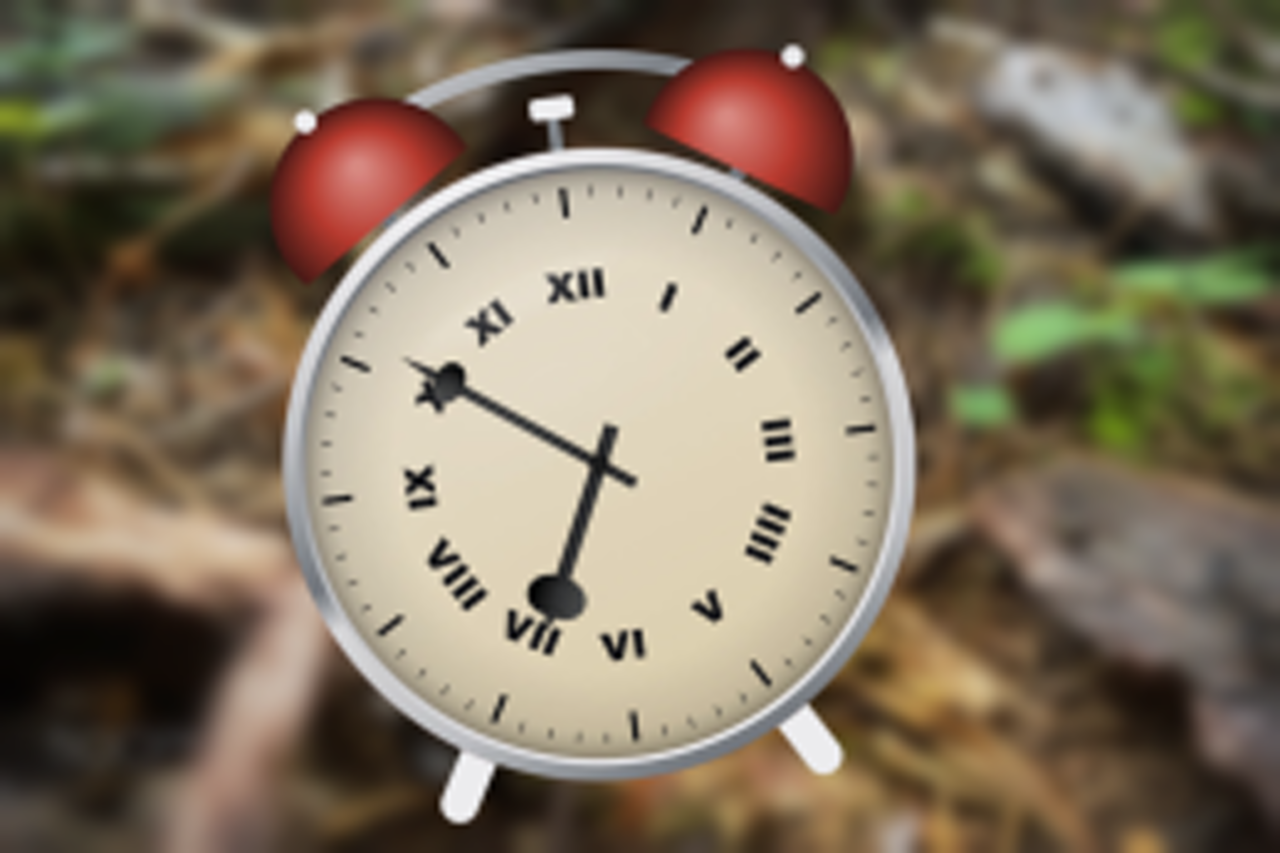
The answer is 6:51
